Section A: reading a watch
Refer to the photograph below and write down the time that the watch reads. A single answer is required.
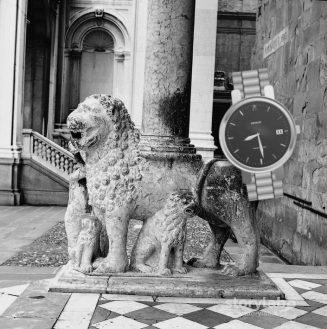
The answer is 8:29
